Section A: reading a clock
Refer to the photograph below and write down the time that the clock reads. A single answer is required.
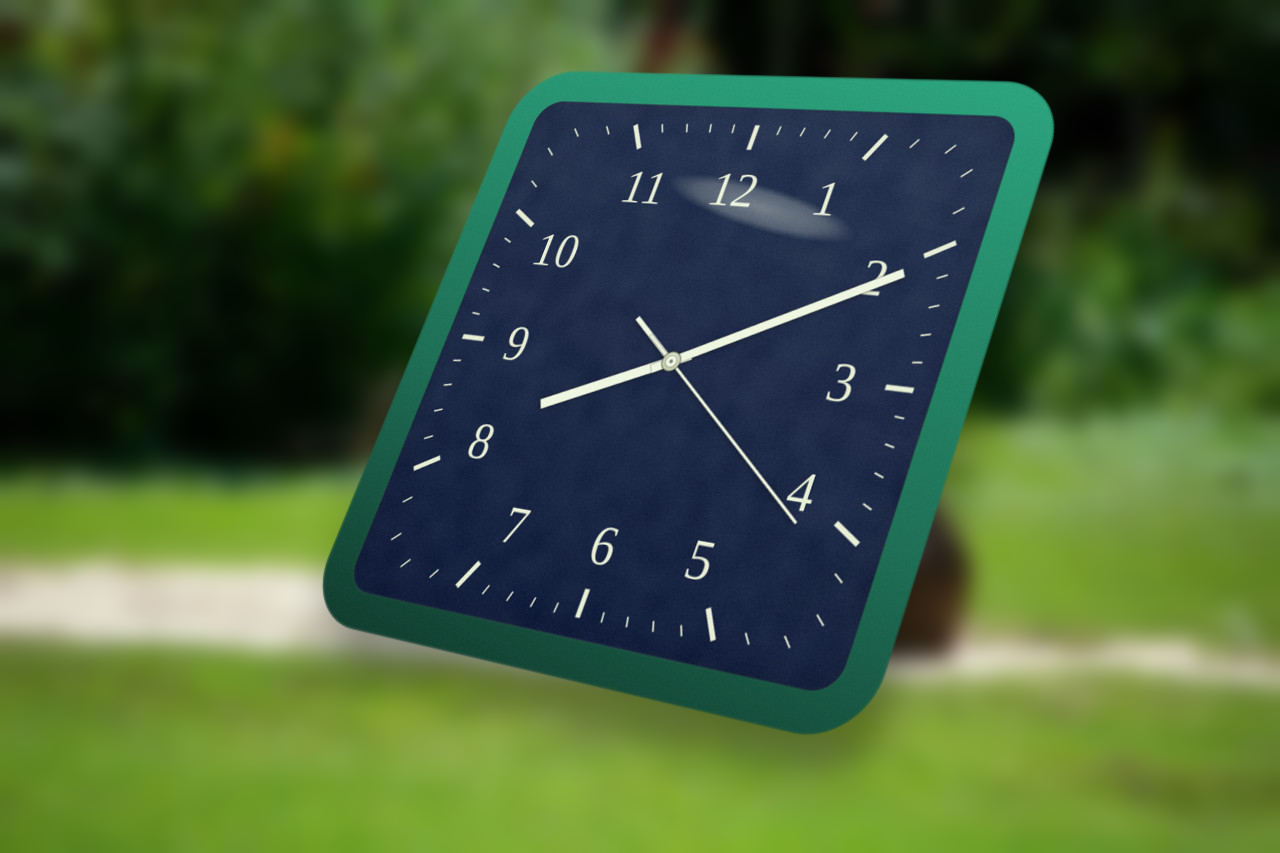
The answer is 8:10:21
